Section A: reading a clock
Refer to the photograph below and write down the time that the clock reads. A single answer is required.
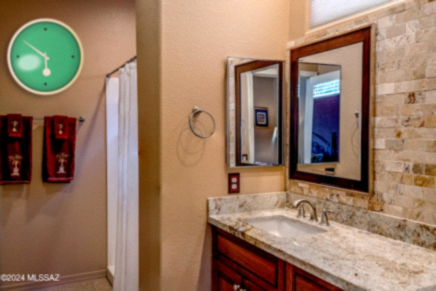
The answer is 5:51
